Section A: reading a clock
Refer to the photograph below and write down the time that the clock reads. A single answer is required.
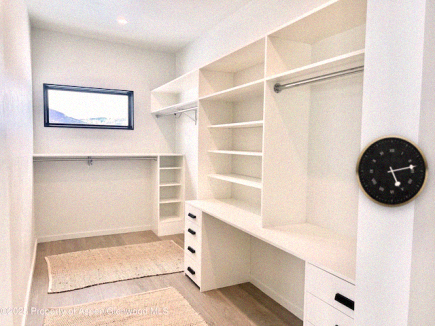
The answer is 5:13
